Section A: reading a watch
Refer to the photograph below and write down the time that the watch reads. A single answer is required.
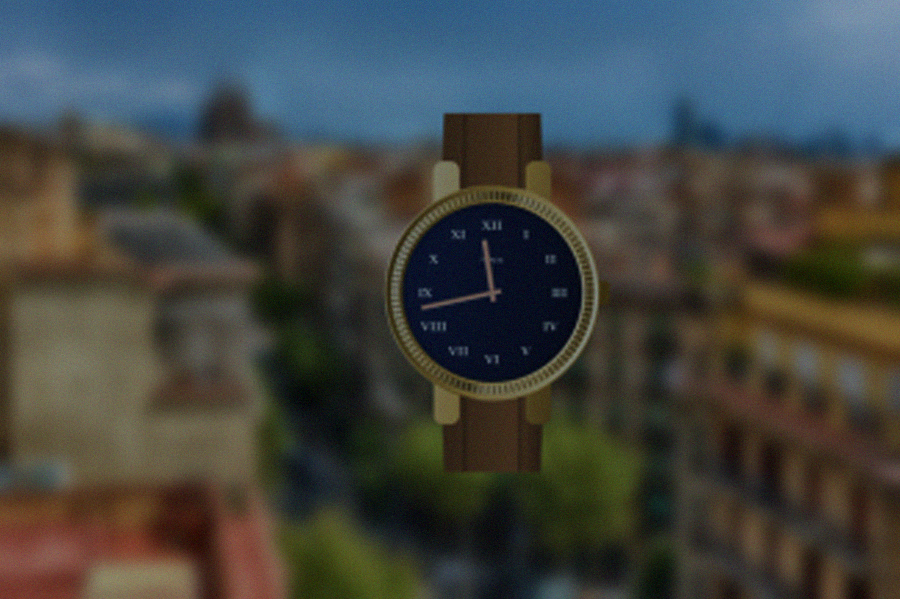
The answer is 11:43
